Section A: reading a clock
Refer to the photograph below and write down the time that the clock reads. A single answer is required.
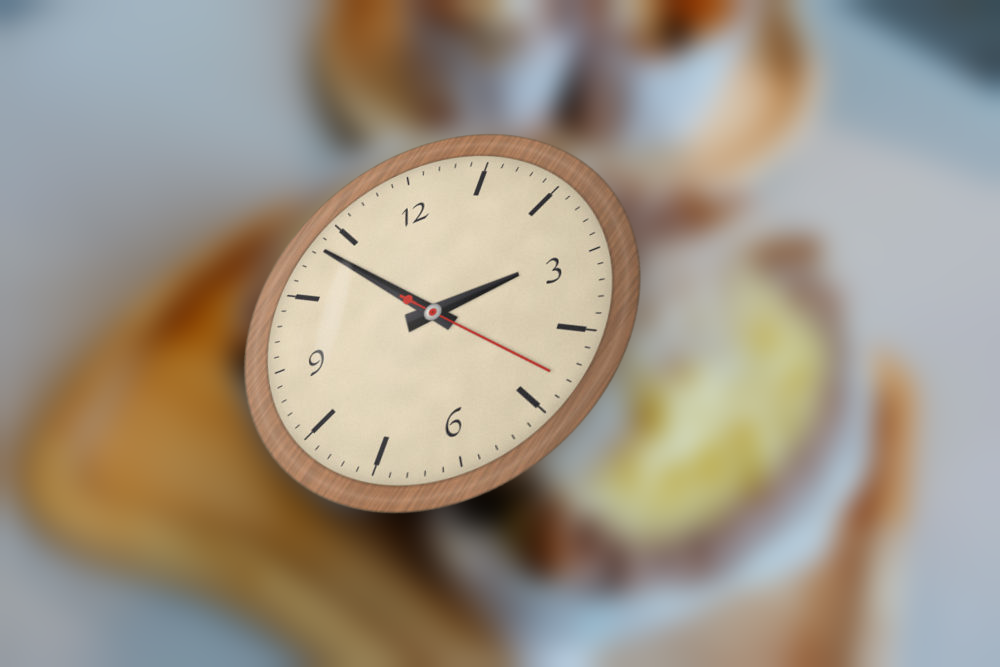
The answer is 2:53:23
